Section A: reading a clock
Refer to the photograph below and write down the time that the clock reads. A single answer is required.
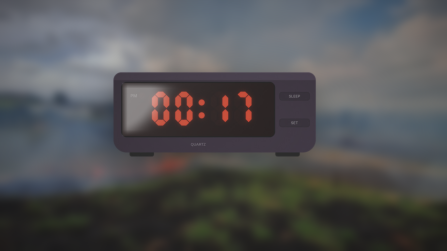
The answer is 0:17
